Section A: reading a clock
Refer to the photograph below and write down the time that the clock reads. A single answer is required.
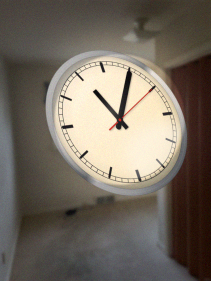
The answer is 11:05:10
